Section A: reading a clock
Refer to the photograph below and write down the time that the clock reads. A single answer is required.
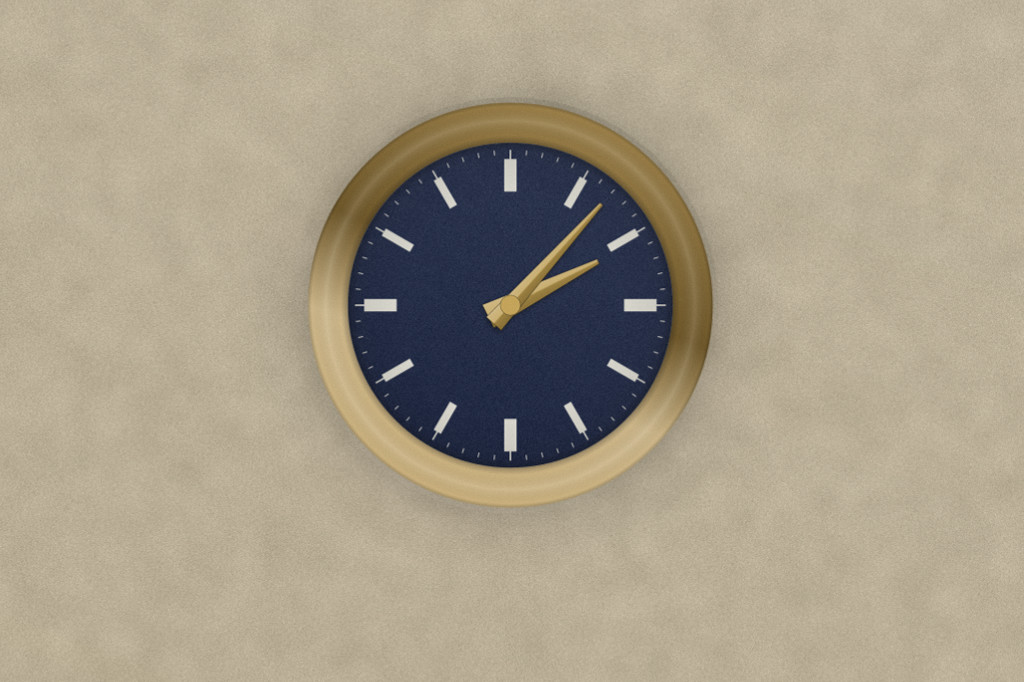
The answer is 2:07
